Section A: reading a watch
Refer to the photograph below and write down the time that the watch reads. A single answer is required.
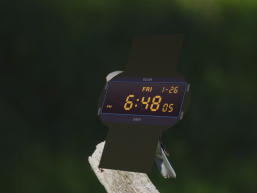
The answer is 6:48:05
